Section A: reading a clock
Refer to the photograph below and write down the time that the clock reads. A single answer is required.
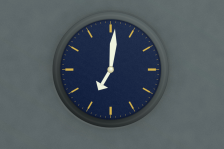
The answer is 7:01
